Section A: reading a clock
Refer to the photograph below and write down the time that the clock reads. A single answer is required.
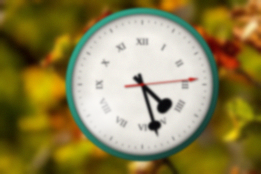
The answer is 4:27:14
